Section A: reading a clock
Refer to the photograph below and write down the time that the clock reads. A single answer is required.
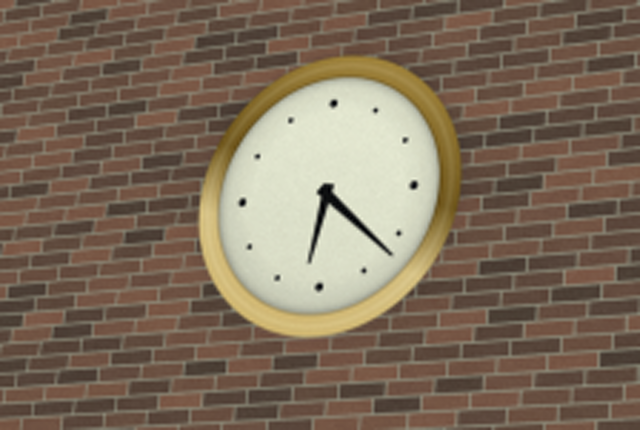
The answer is 6:22
